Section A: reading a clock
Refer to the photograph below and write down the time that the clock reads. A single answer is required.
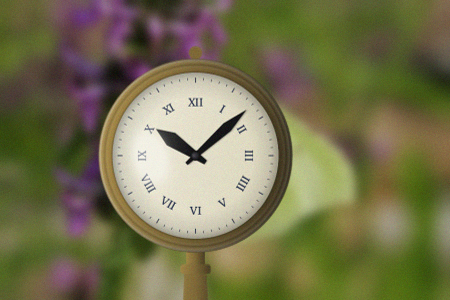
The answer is 10:08
